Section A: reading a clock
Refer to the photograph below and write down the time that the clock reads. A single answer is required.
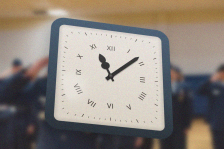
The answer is 11:08
